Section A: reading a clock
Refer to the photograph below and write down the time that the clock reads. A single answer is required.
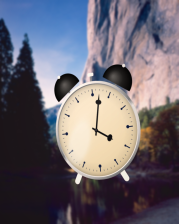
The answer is 4:02
